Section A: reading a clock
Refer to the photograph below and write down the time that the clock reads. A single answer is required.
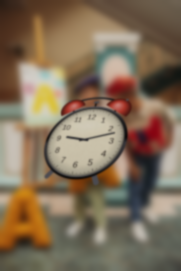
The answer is 9:12
